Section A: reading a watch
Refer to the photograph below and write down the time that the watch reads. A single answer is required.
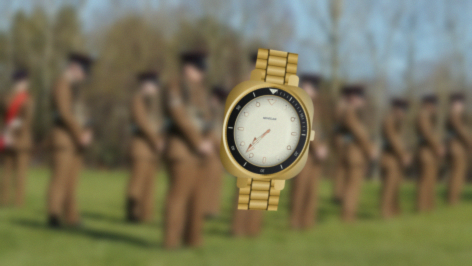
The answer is 7:37
